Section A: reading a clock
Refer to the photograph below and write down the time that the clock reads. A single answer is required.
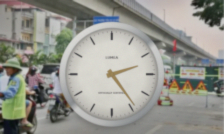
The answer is 2:24
